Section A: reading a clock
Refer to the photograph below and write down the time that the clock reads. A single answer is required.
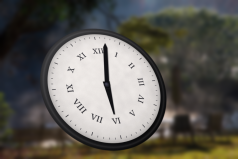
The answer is 6:02
